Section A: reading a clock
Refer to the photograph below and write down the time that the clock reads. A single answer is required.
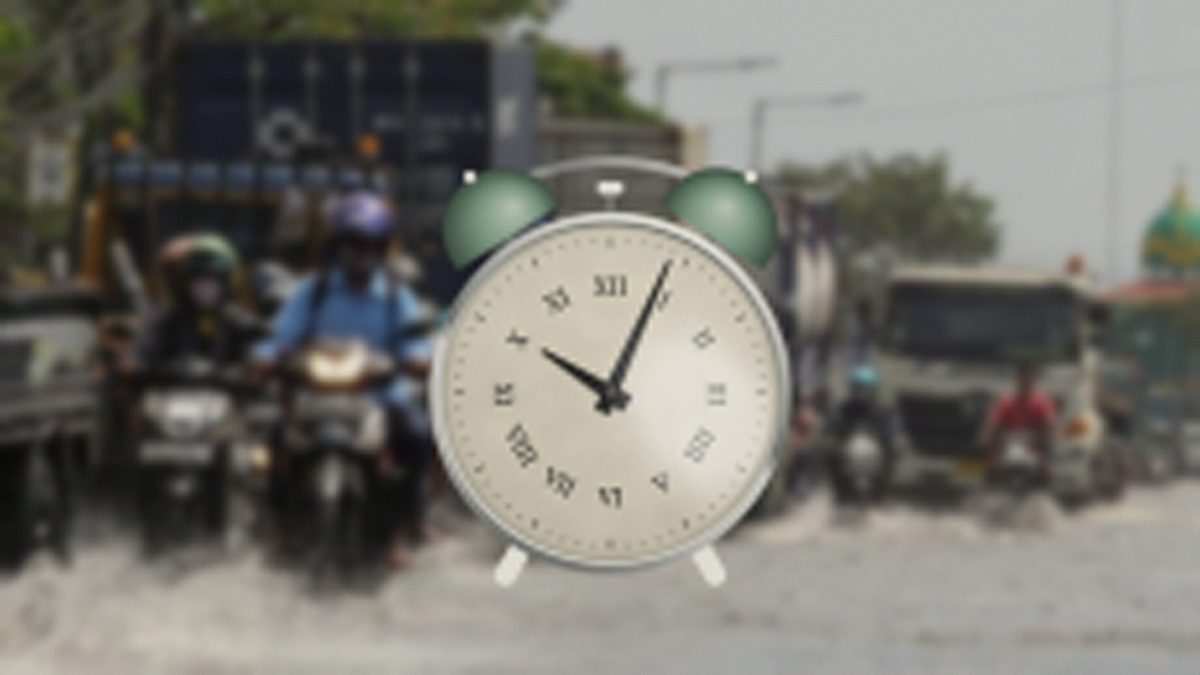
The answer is 10:04
